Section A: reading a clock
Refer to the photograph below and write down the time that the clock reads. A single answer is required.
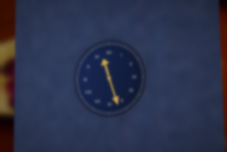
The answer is 11:27
